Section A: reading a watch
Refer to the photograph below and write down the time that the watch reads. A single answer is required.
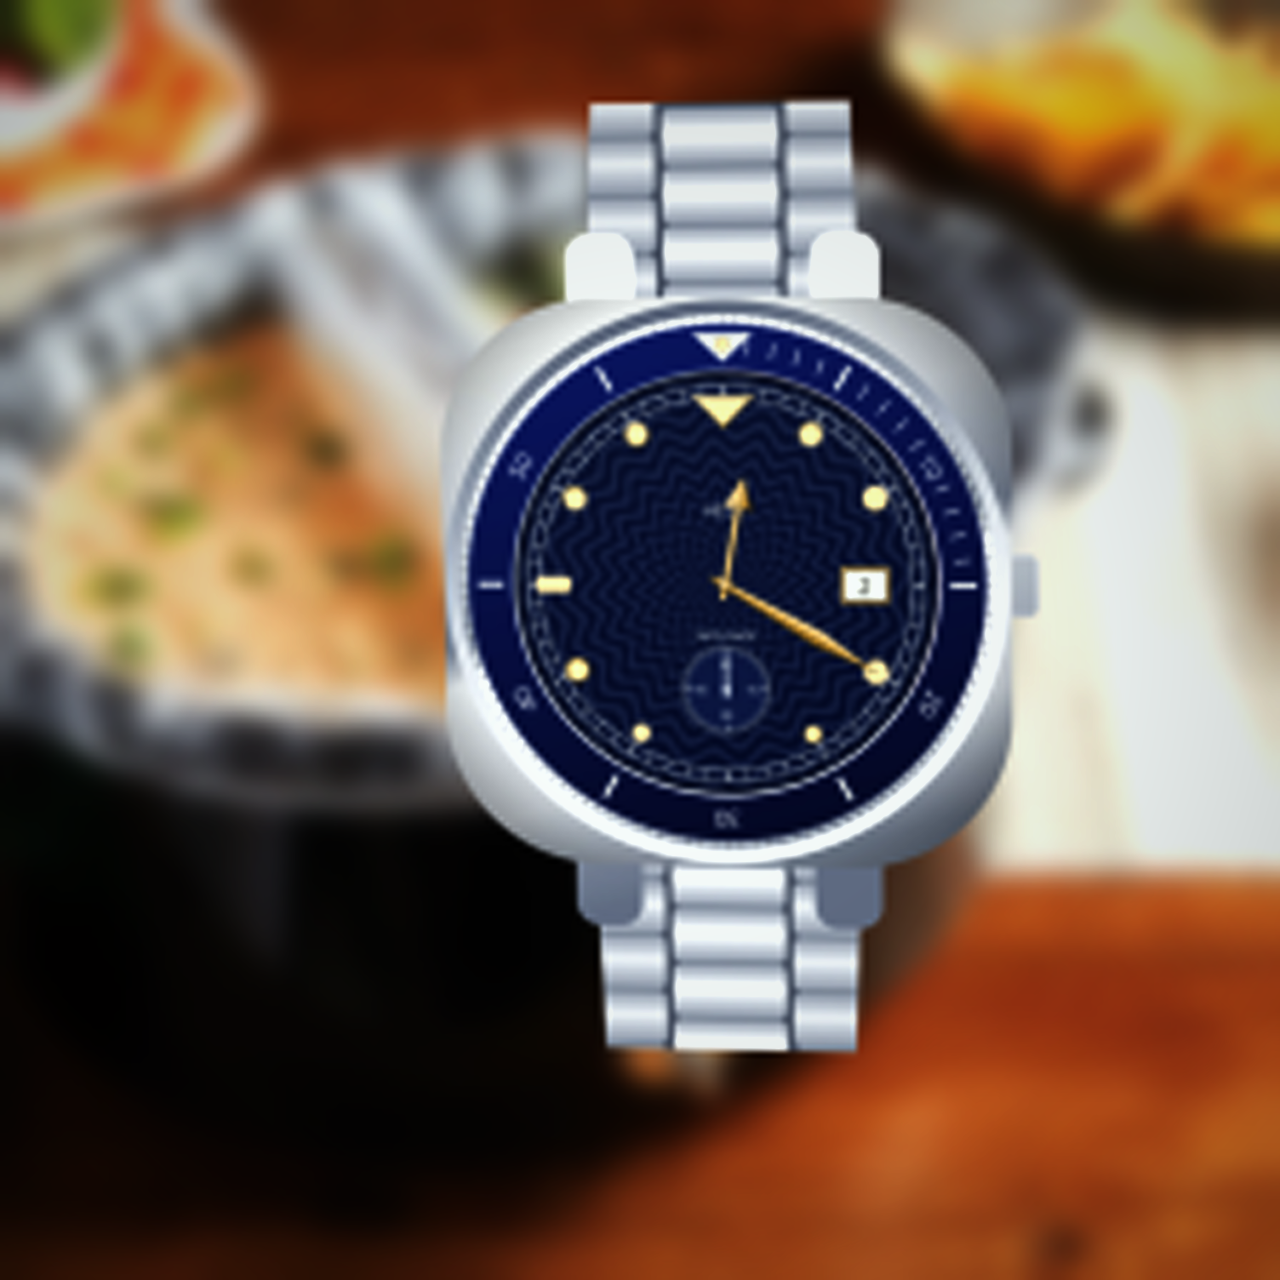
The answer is 12:20
